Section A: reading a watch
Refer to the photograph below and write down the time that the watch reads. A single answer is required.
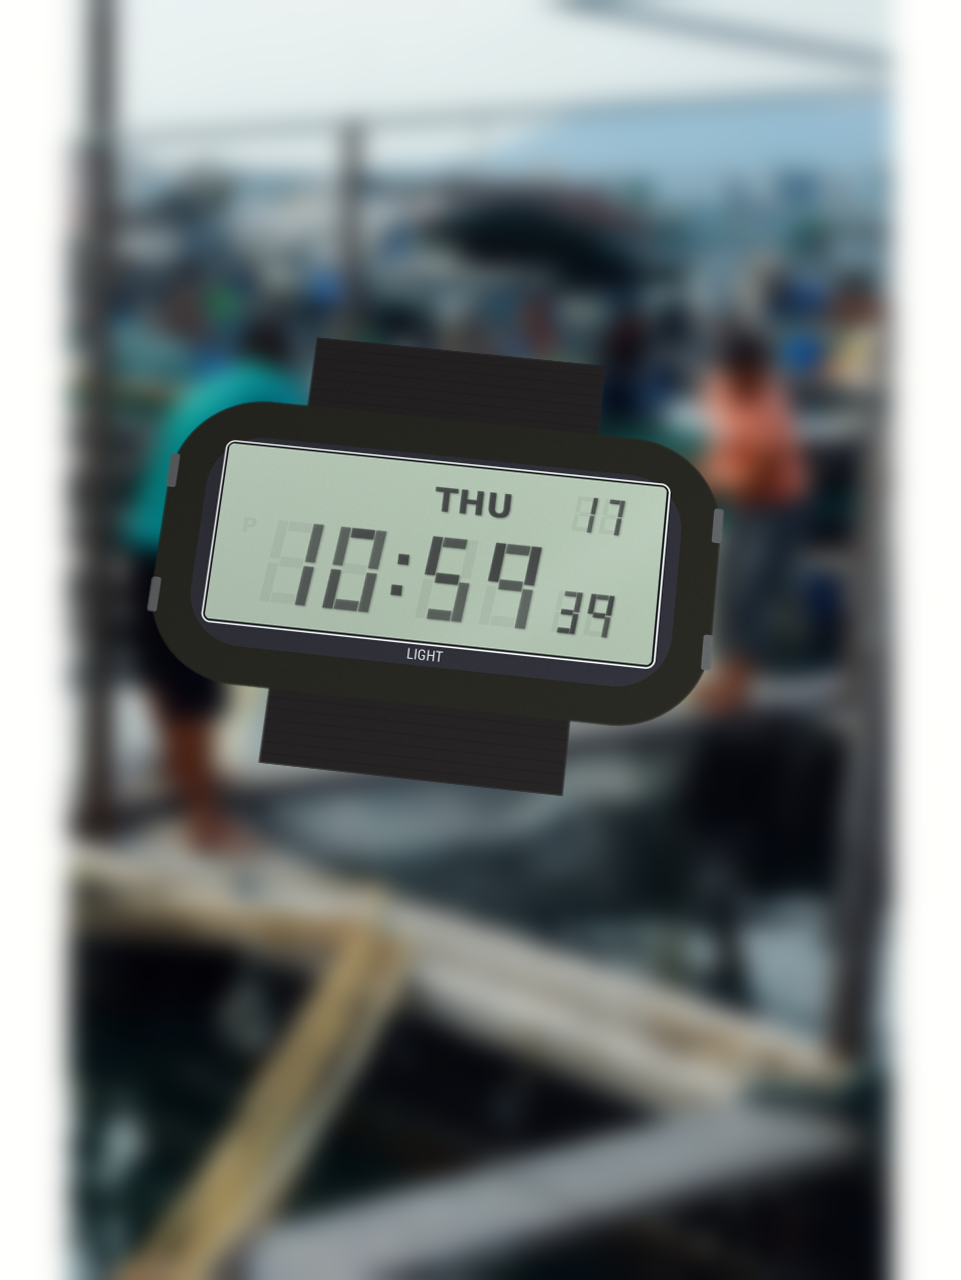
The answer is 10:59:39
